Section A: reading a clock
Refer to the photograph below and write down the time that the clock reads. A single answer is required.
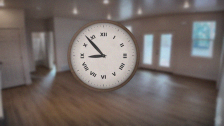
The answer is 8:53
